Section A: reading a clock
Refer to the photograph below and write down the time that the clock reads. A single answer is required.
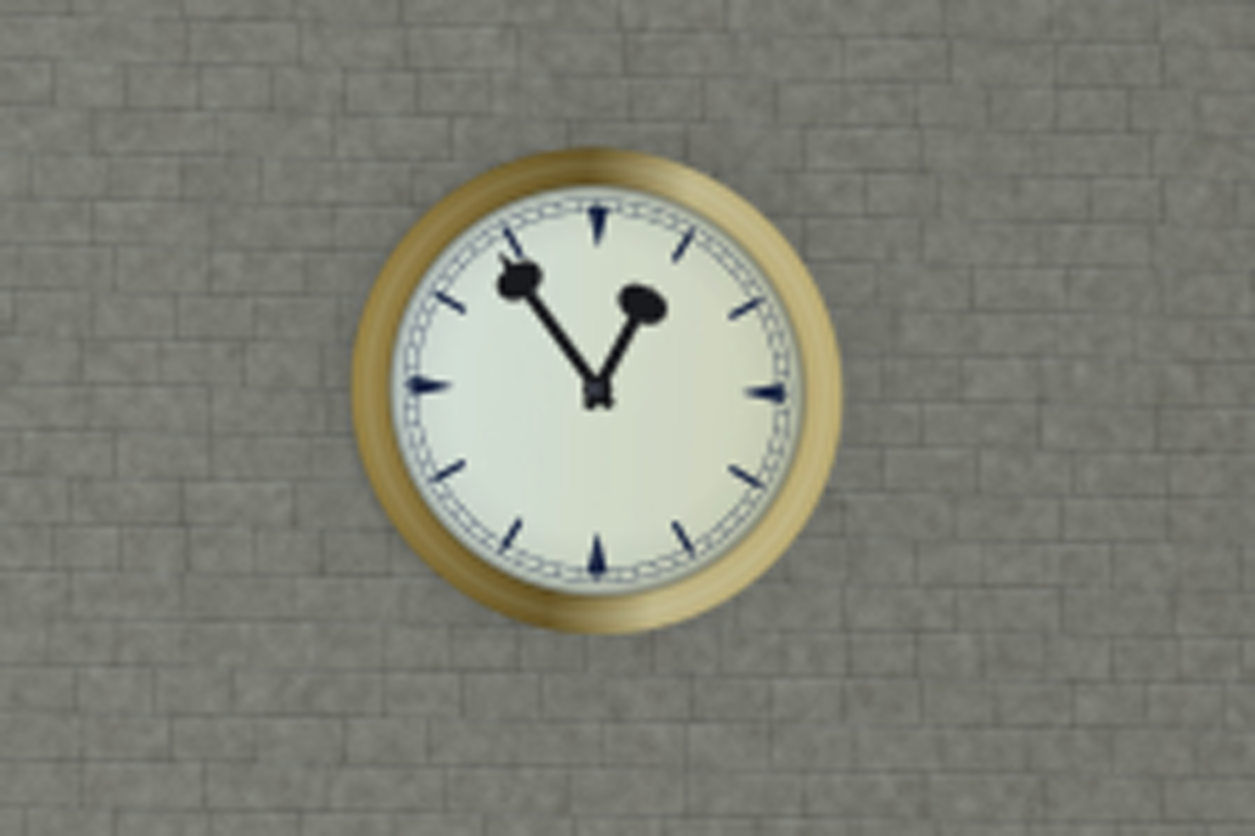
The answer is 12:54
